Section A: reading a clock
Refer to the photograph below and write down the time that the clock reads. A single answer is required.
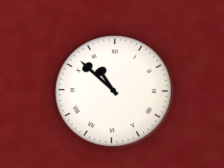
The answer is 10:52
